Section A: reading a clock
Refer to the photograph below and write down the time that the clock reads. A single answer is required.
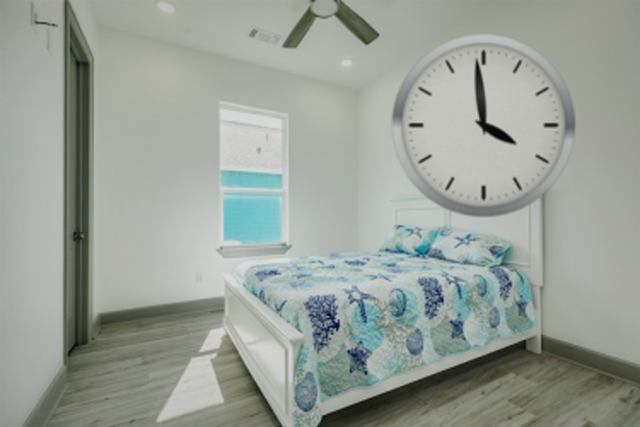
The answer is 3:59
